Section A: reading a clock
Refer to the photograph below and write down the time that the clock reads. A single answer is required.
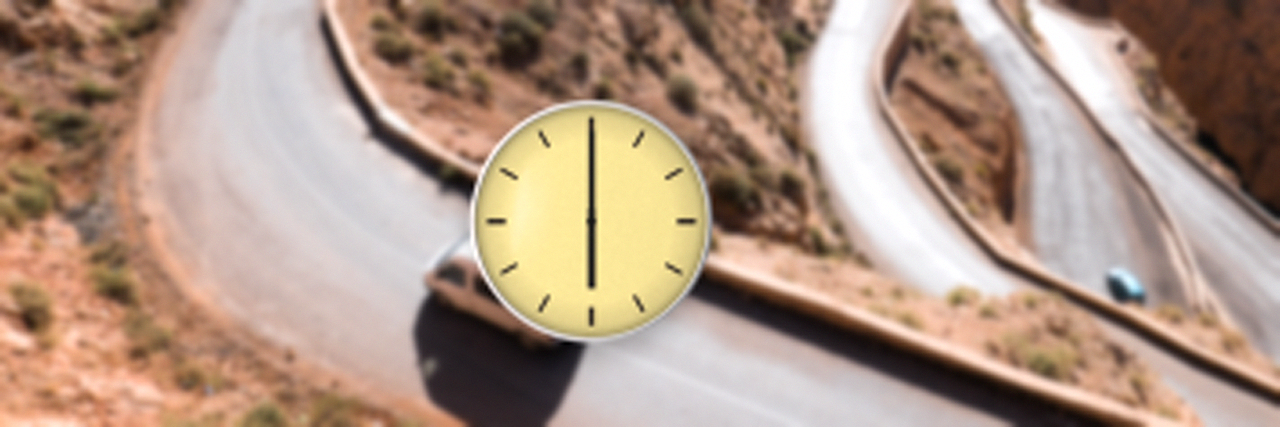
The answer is 6:00
